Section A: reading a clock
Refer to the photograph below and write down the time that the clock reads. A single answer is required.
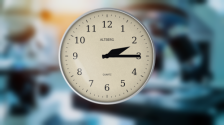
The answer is 2:15
